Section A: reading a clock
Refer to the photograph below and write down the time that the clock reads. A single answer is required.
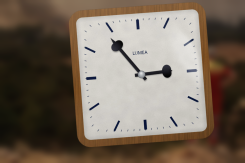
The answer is 2:54
